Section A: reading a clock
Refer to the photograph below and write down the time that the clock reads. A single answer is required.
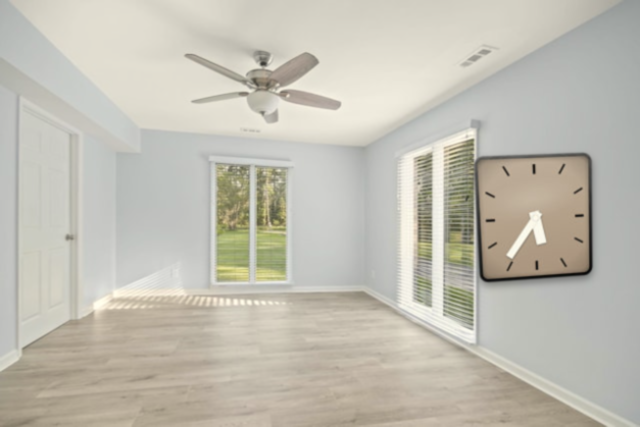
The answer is 5:36
